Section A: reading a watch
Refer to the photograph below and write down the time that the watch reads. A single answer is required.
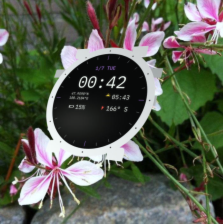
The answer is 0:42
